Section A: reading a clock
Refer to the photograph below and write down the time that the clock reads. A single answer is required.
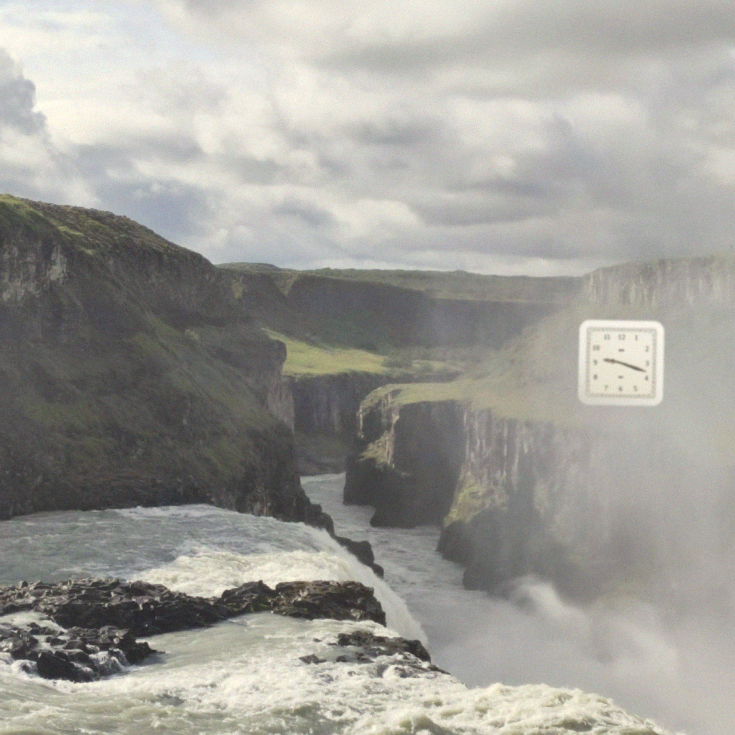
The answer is 9:18
